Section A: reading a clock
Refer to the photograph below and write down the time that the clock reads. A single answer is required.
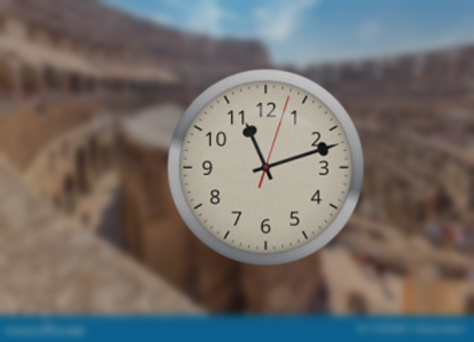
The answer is 11:12:03
